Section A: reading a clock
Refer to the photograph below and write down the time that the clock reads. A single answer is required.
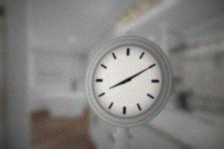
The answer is 8:10
